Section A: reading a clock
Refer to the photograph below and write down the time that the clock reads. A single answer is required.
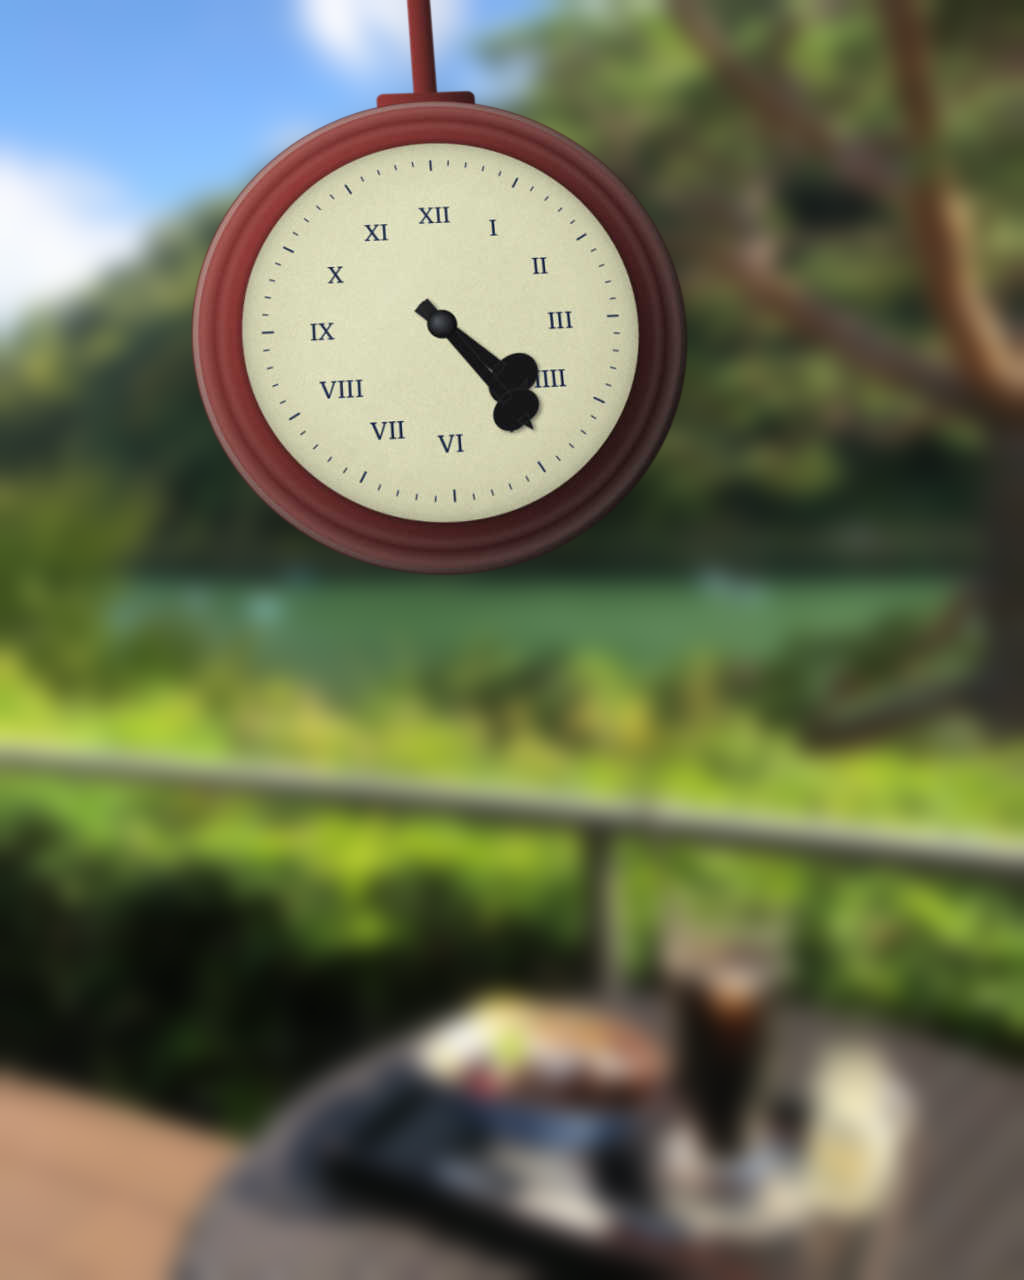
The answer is 4:24
